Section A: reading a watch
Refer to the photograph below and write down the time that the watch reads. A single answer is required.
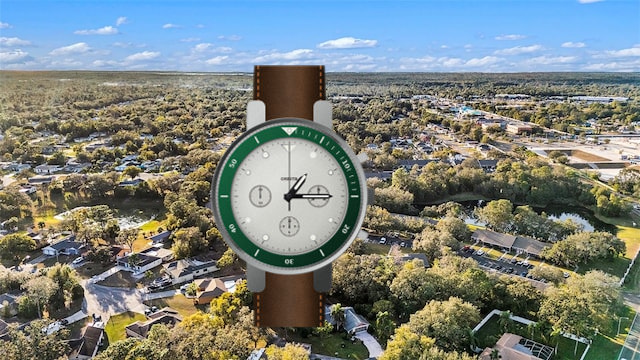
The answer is 1:15
